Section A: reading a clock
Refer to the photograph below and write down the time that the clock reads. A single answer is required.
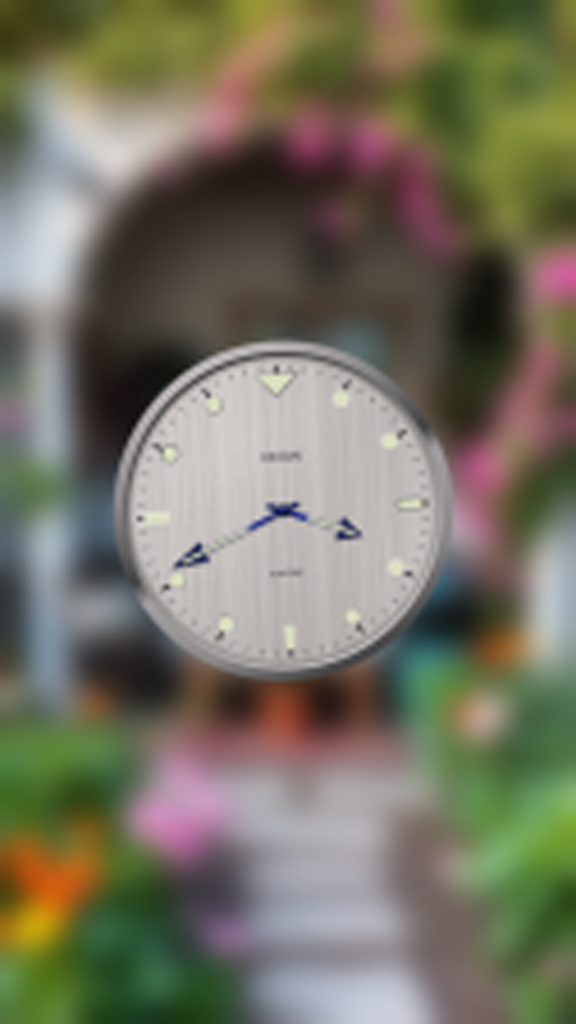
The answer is 3:41
